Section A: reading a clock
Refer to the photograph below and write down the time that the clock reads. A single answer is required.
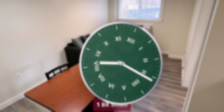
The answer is 8:16
